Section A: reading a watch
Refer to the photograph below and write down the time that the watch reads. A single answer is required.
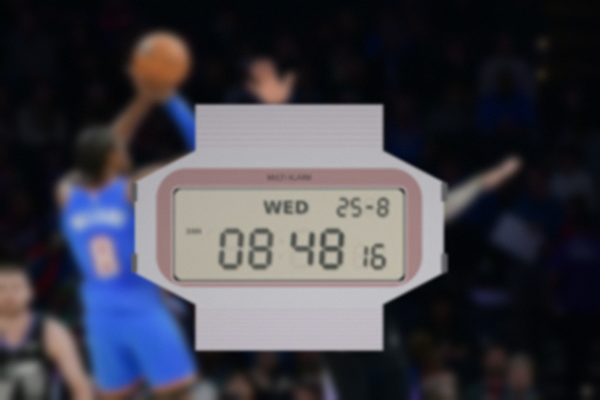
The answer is 8:48:16
